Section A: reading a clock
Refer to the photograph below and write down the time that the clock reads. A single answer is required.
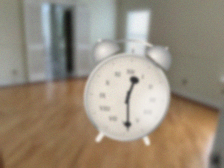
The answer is 12:29
